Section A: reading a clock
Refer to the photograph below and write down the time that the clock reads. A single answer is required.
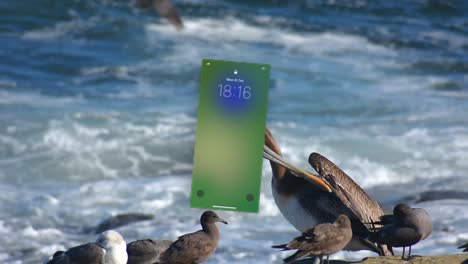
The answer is 18:16
